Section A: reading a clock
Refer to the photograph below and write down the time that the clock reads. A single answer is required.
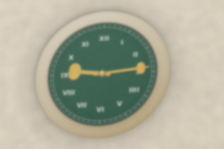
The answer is 9:14
